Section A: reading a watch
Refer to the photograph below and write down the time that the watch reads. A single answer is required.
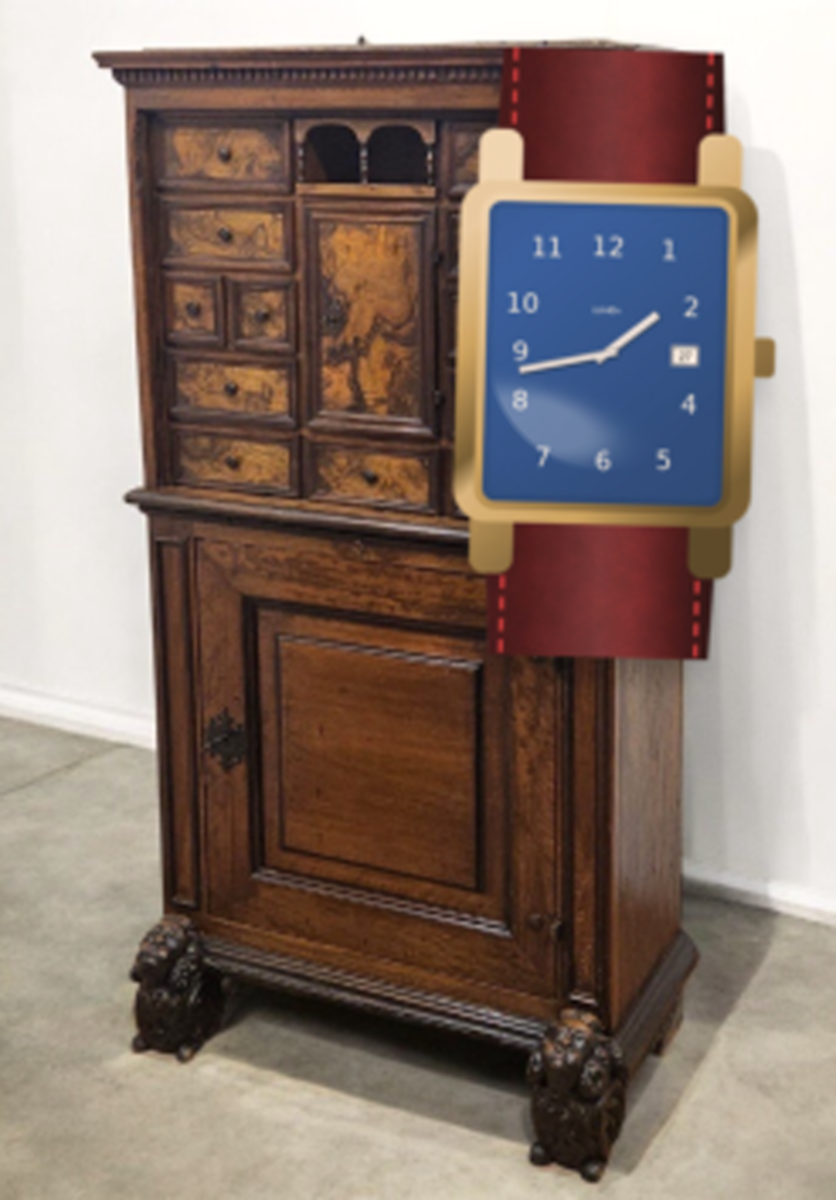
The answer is 1:43
